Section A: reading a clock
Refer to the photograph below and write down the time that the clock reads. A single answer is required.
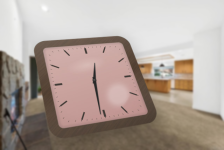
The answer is 12:31
